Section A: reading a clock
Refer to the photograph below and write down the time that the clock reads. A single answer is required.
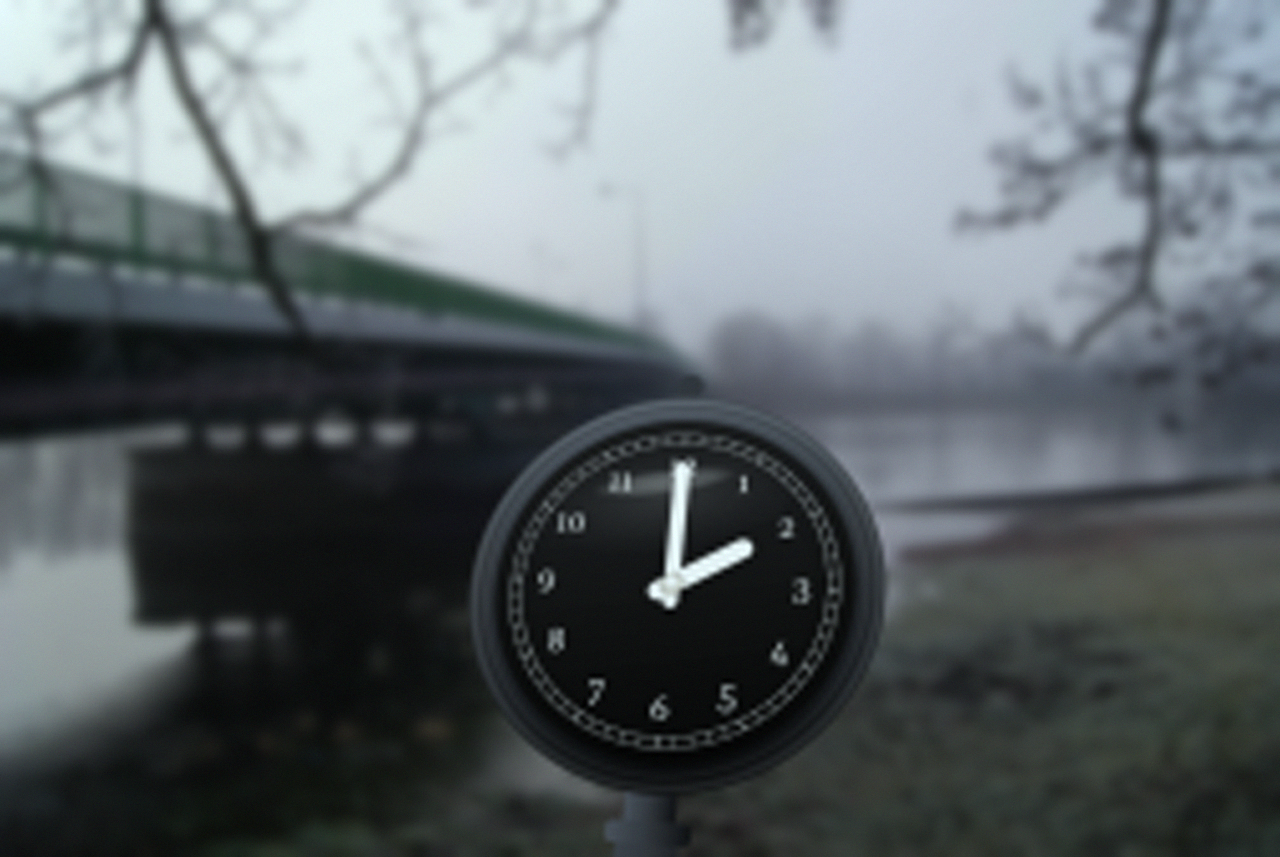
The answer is 2:00
